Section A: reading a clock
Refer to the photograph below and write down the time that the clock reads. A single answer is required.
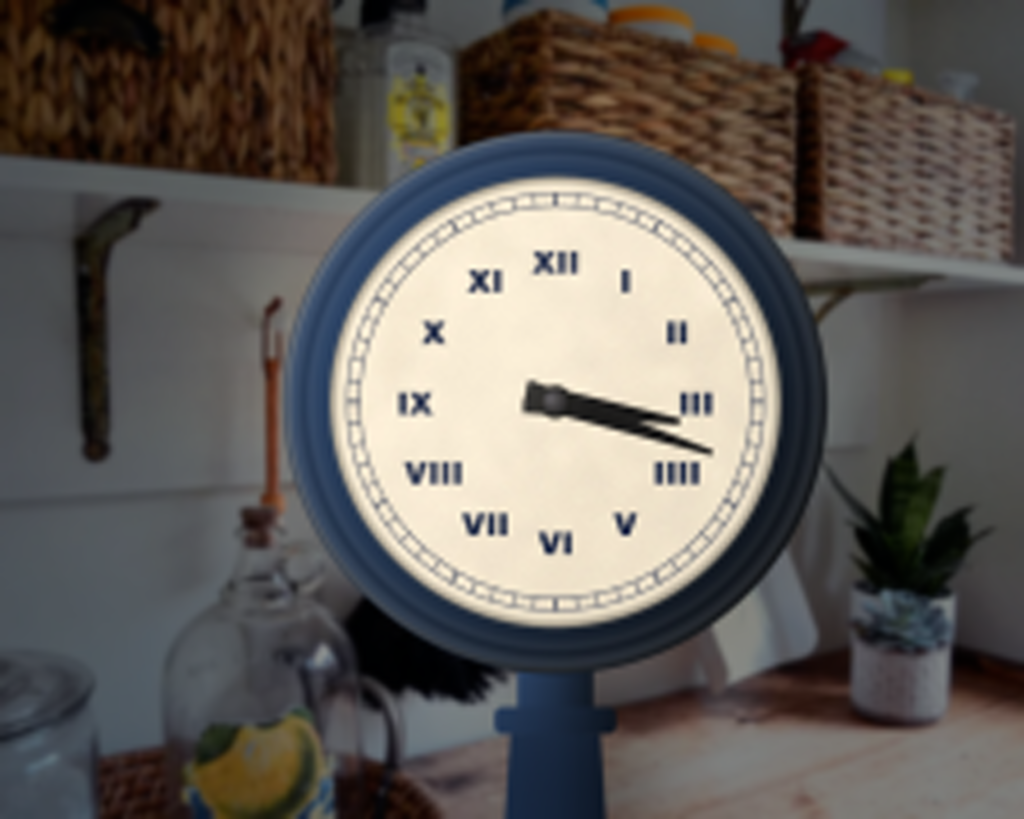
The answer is 3:18
